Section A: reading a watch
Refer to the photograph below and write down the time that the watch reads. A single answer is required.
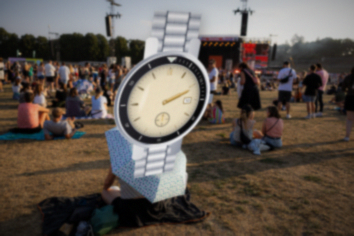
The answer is 2:11
